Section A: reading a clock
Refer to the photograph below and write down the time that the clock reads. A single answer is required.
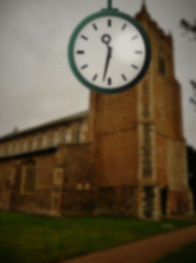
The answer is 11:32
